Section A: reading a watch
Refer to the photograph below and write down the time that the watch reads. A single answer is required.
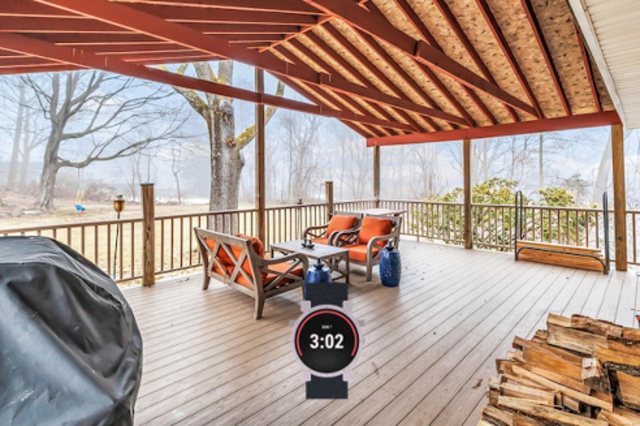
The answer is 3:02
